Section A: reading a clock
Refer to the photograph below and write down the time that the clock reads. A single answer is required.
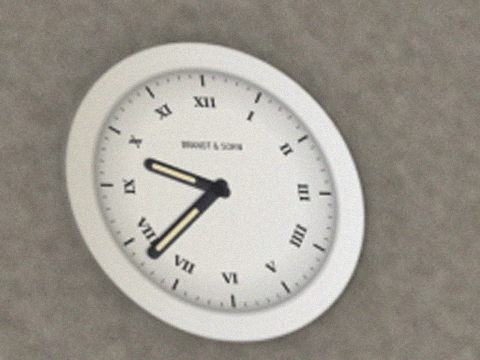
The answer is 9:38
